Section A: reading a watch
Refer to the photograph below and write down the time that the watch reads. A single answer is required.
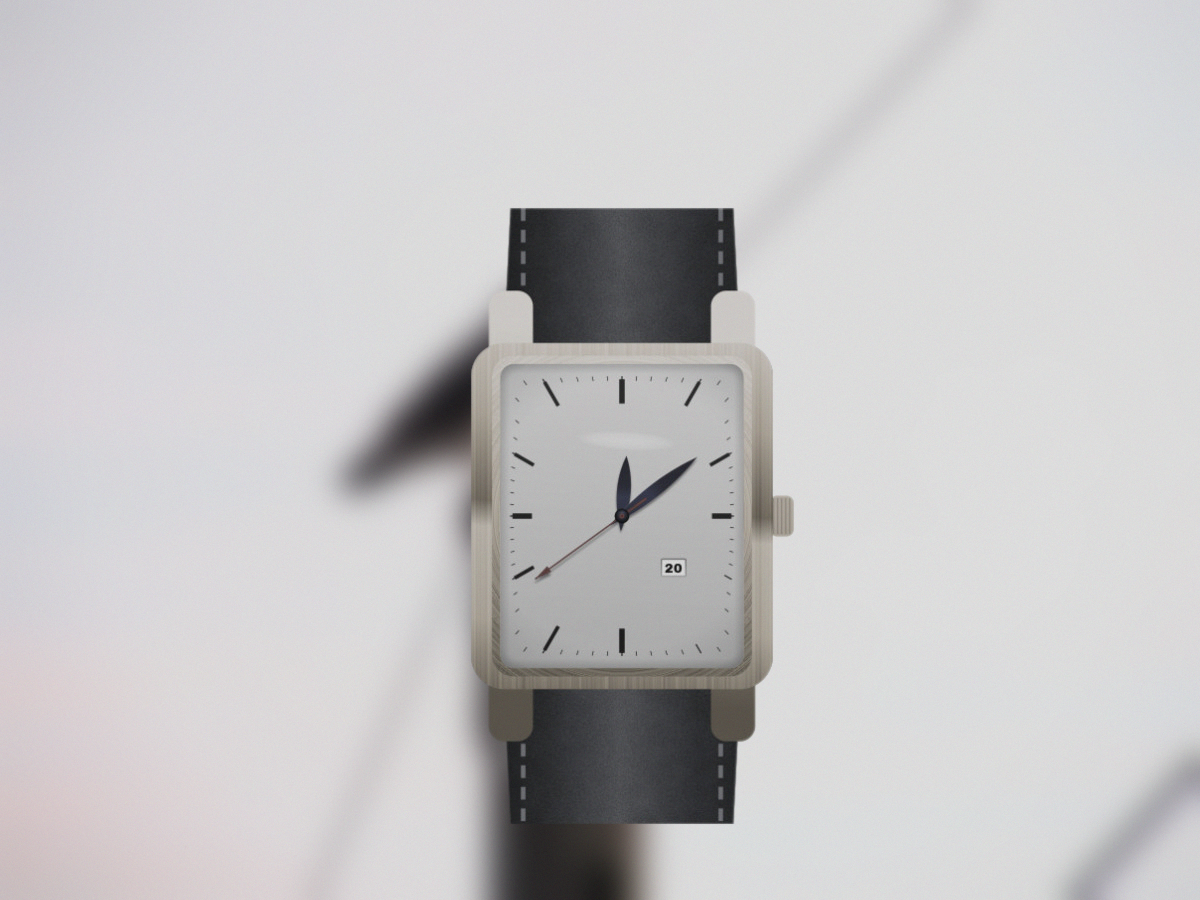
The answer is 12:08:39
